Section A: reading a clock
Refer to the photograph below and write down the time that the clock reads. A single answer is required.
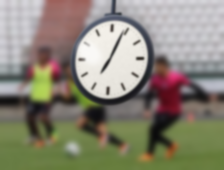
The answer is 7:04
